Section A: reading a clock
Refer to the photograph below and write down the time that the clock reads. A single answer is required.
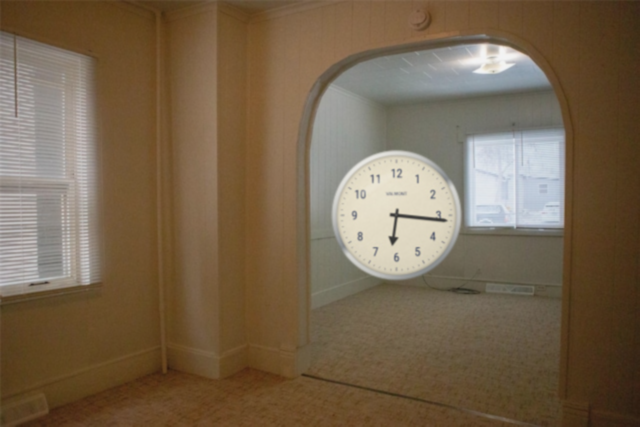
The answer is 6:16
